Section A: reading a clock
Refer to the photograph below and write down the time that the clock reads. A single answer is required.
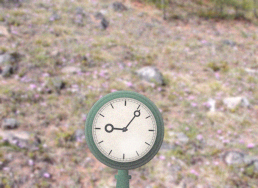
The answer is 9:06
